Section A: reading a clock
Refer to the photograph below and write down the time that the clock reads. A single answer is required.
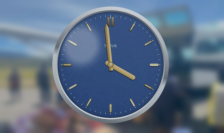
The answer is 3:59
